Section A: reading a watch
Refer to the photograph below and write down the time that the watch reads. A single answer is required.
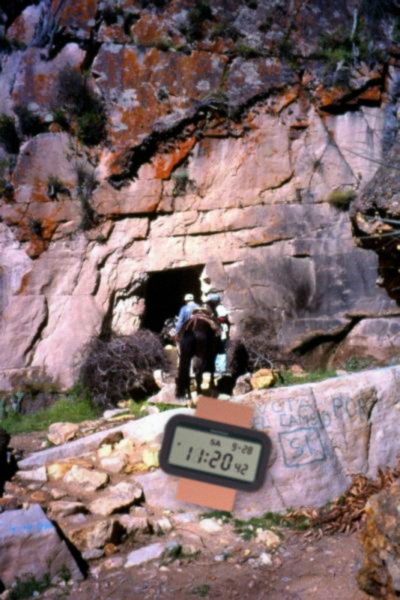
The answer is 11:20:42
